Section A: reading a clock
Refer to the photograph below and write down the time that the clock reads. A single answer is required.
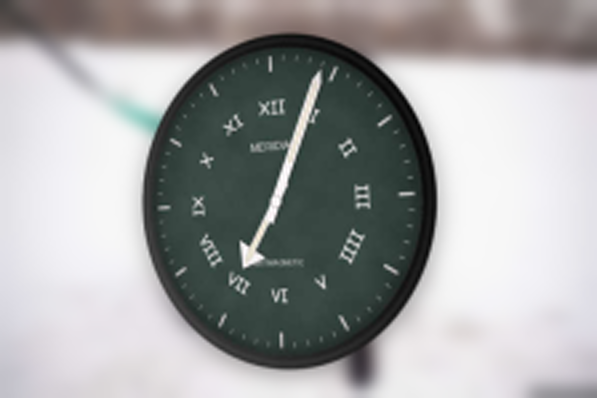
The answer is 7:04
